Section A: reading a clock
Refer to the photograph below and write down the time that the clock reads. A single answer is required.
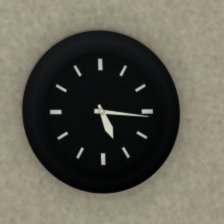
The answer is 5:16
